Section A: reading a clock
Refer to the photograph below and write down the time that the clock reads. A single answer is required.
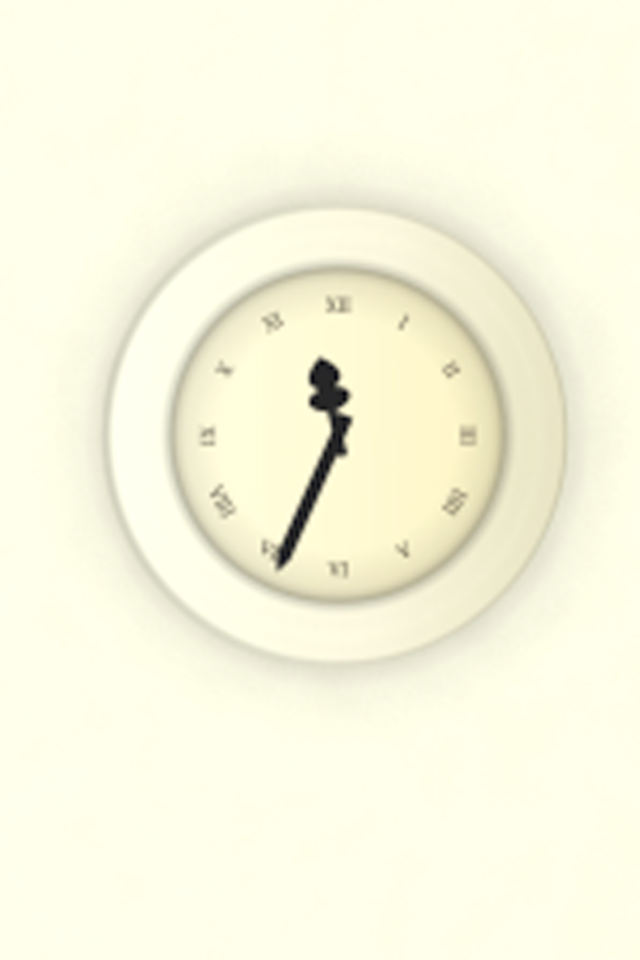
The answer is 11:34
